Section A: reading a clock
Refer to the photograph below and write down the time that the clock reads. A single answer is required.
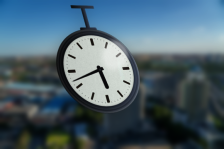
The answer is 5:42
